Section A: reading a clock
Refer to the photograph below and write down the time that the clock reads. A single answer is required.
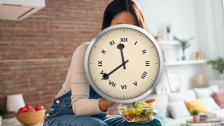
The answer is 11:39
